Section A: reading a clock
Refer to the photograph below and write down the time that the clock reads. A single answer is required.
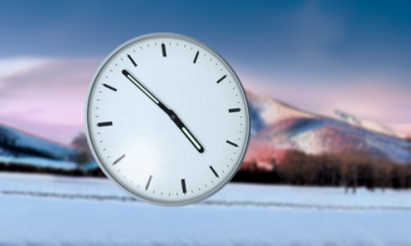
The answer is 4:53
